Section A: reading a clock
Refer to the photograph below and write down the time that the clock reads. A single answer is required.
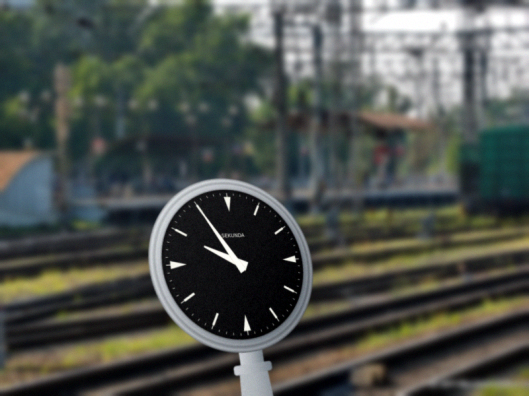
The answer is 9:55
